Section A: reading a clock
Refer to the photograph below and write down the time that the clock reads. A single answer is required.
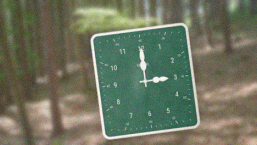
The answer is 3:00
